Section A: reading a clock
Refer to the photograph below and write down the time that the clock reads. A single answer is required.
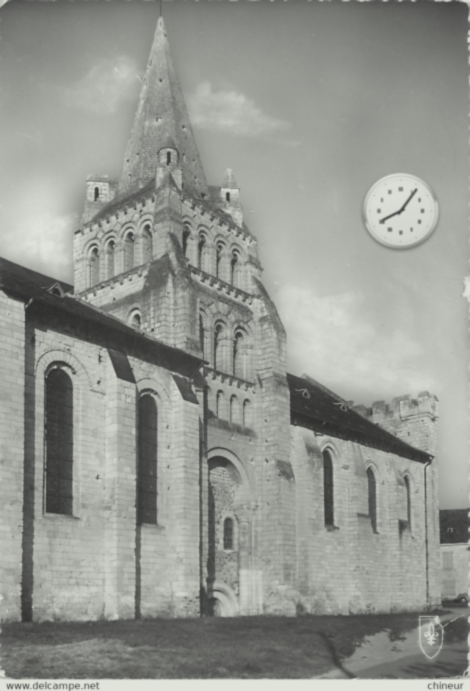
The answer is 8:06
